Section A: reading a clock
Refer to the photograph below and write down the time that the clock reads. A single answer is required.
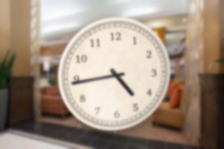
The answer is 4:44
